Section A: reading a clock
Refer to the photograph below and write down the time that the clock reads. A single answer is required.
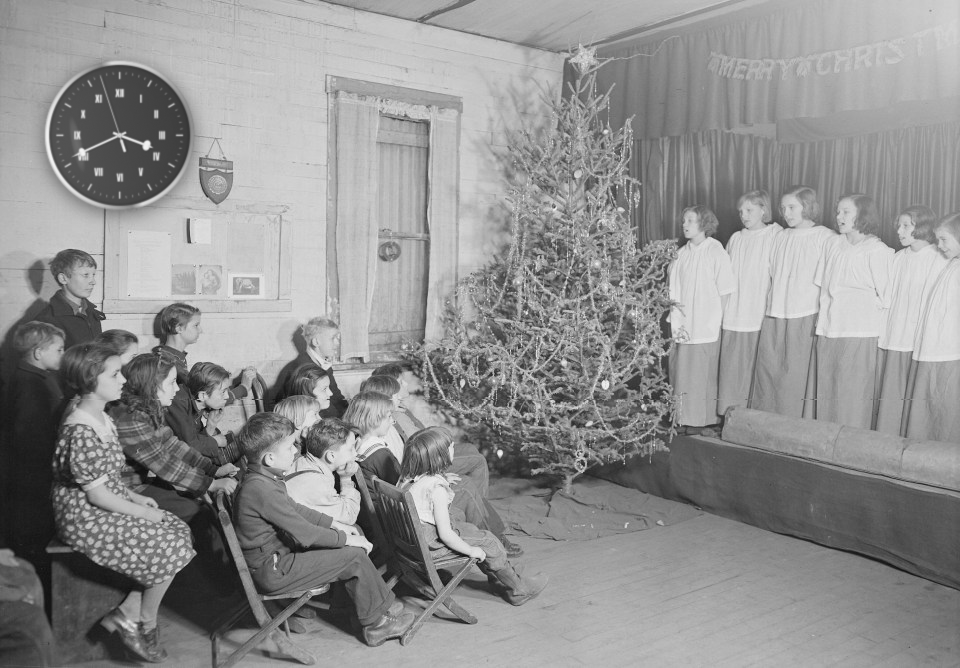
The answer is 3:40:57
